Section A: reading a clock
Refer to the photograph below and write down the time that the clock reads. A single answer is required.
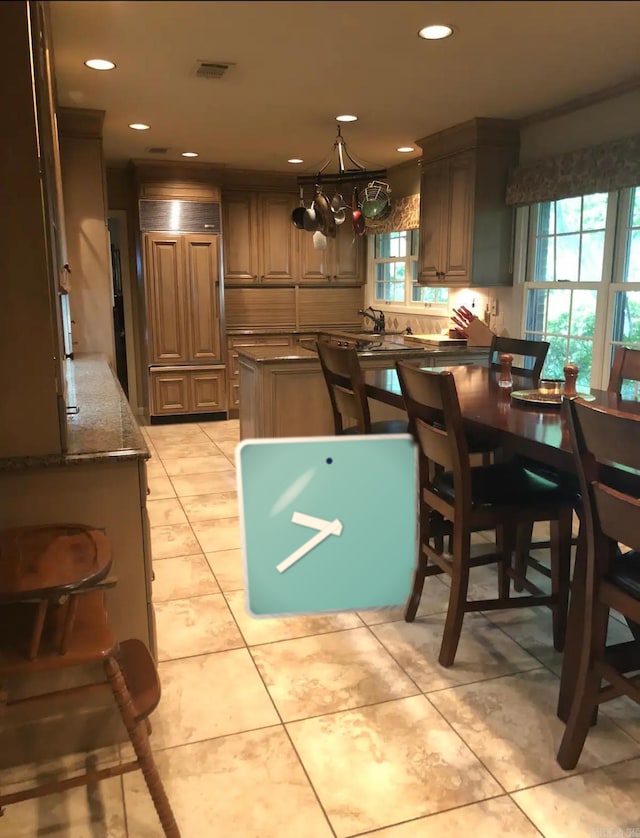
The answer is 9:39
